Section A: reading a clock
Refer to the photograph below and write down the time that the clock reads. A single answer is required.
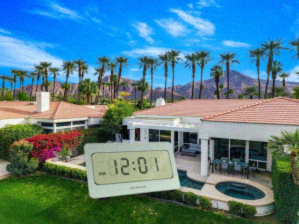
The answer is 12:01
